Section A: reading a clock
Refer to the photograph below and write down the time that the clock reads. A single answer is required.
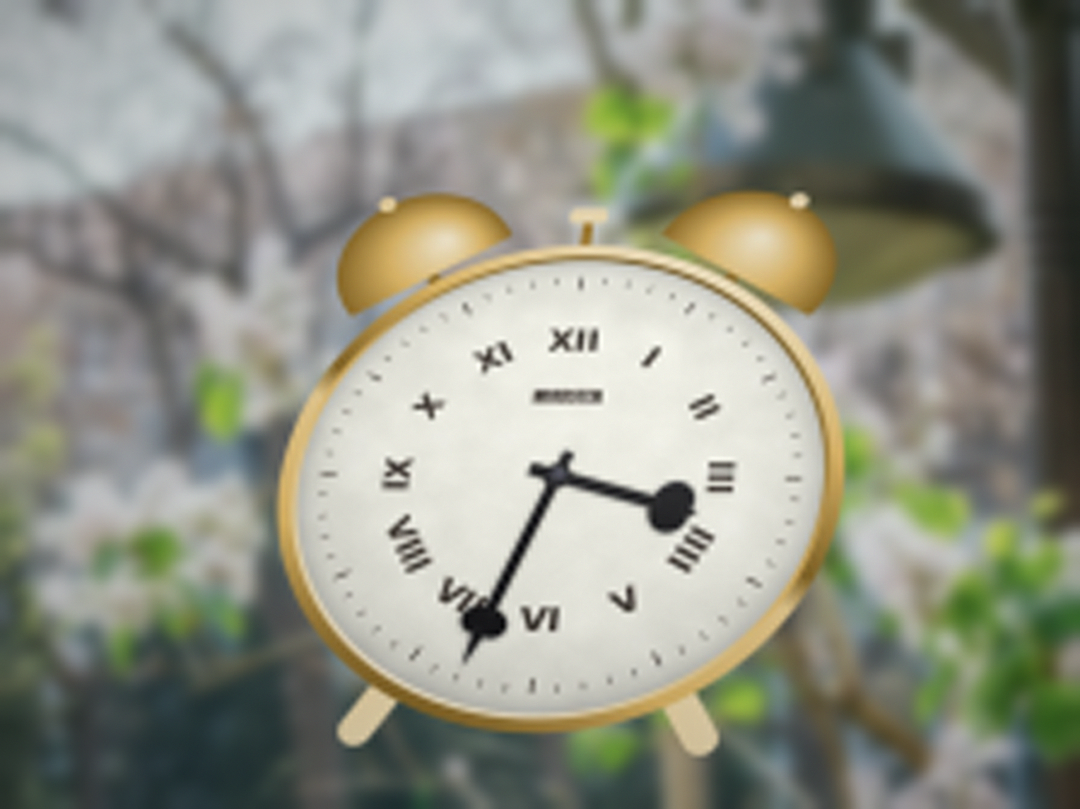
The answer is 3:33
